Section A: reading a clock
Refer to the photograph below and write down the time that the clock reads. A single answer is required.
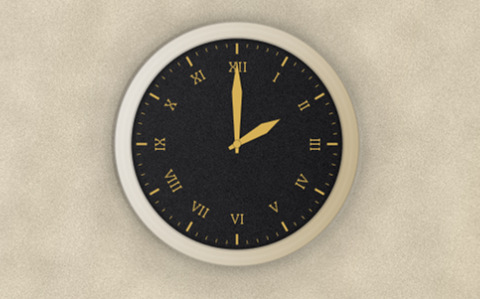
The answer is 2:00
